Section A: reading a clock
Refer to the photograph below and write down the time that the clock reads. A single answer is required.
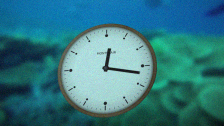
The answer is 12:17
